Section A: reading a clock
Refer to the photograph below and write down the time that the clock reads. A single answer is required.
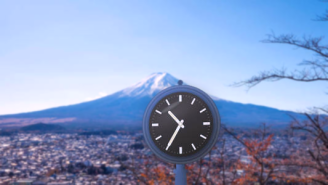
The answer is 10:35
